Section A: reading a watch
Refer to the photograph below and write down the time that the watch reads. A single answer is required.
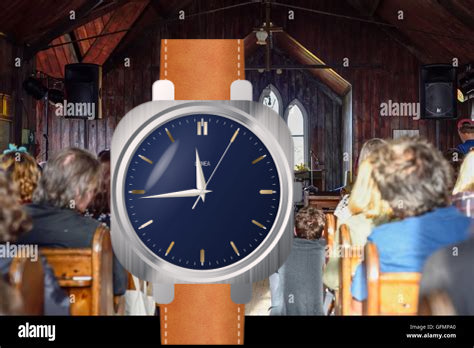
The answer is 11:44:05
